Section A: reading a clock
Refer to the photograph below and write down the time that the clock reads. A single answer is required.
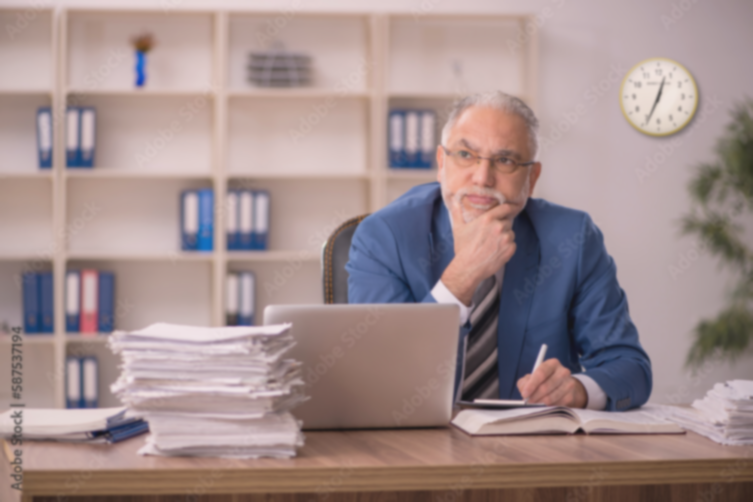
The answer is 12:34
